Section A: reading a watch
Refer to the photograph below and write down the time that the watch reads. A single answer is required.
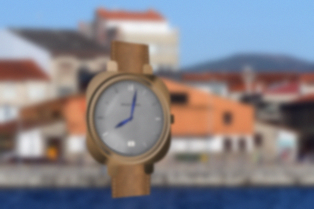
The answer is 8:02
